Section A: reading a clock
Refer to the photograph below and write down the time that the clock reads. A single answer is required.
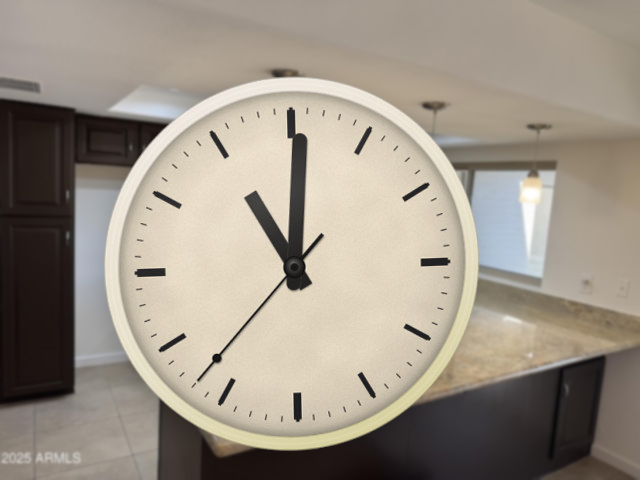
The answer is 11:00:37
